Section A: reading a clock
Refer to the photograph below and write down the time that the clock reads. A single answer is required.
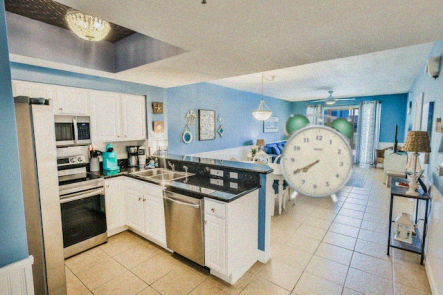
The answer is 7:40
